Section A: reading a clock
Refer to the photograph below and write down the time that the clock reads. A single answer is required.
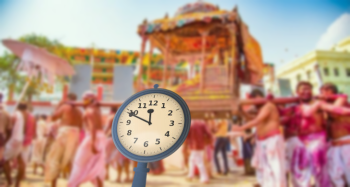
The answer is 11:49
